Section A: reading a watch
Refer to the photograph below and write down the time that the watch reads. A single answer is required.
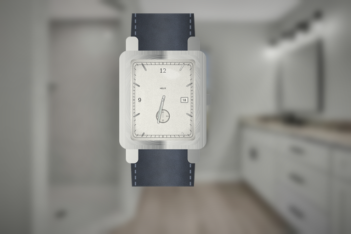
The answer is 6:32
